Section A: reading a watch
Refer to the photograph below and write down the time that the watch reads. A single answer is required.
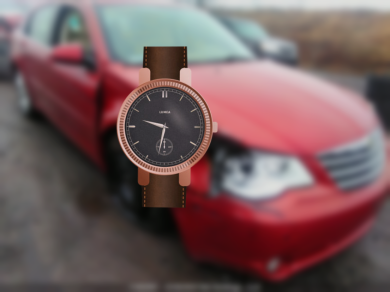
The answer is 9:32
